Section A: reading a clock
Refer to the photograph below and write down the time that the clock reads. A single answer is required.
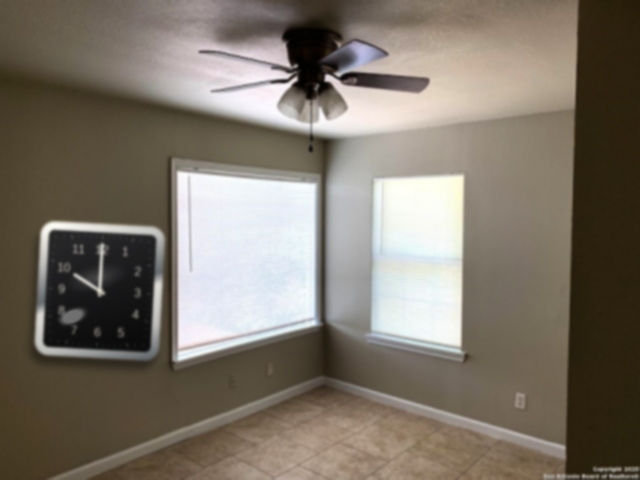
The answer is 10:00
